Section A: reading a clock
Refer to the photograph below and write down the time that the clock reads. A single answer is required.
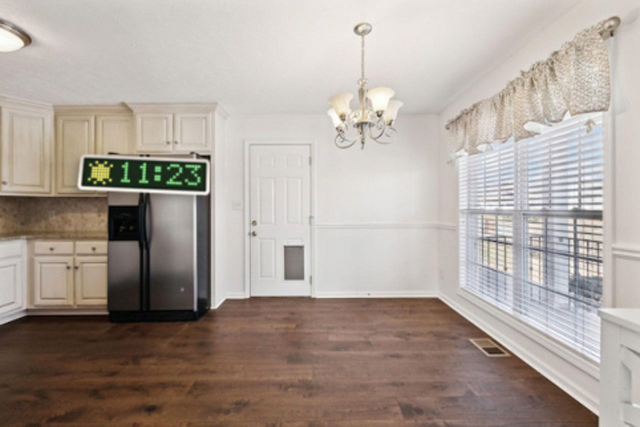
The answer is 11:23
